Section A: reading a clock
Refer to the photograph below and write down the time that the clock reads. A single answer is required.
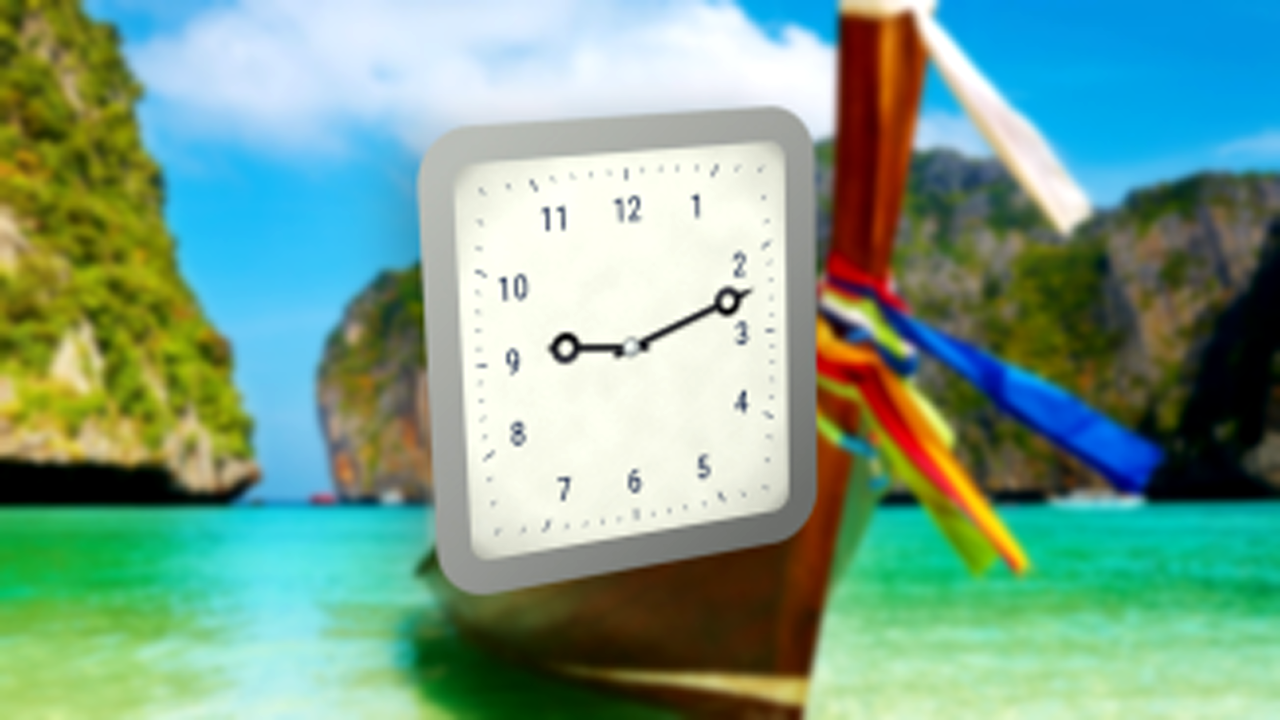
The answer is 9:12
